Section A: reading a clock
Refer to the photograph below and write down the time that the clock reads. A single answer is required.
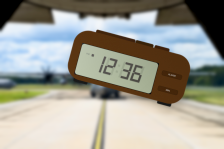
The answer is 12:36
